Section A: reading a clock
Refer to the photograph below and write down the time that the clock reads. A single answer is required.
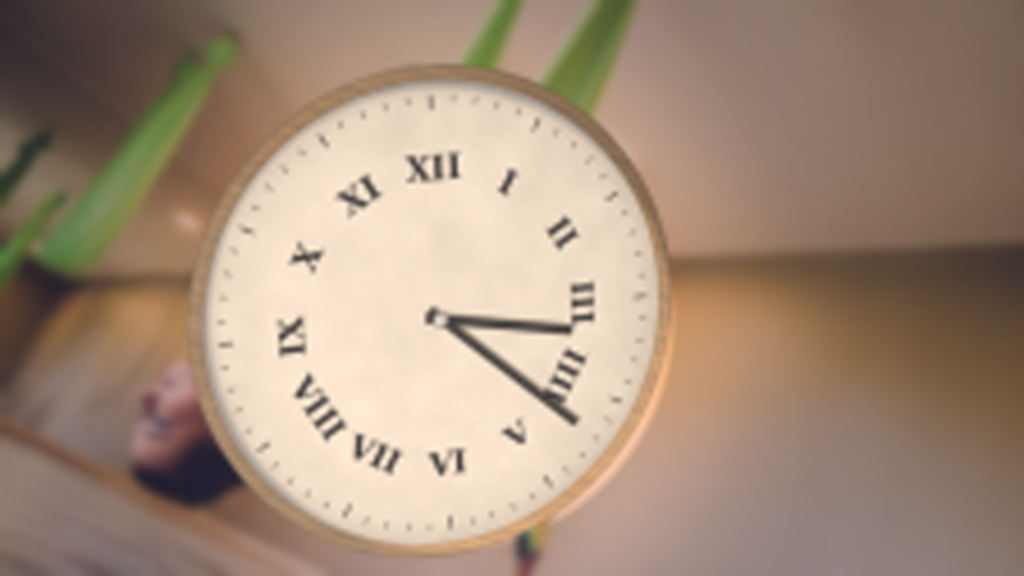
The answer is 3:22
